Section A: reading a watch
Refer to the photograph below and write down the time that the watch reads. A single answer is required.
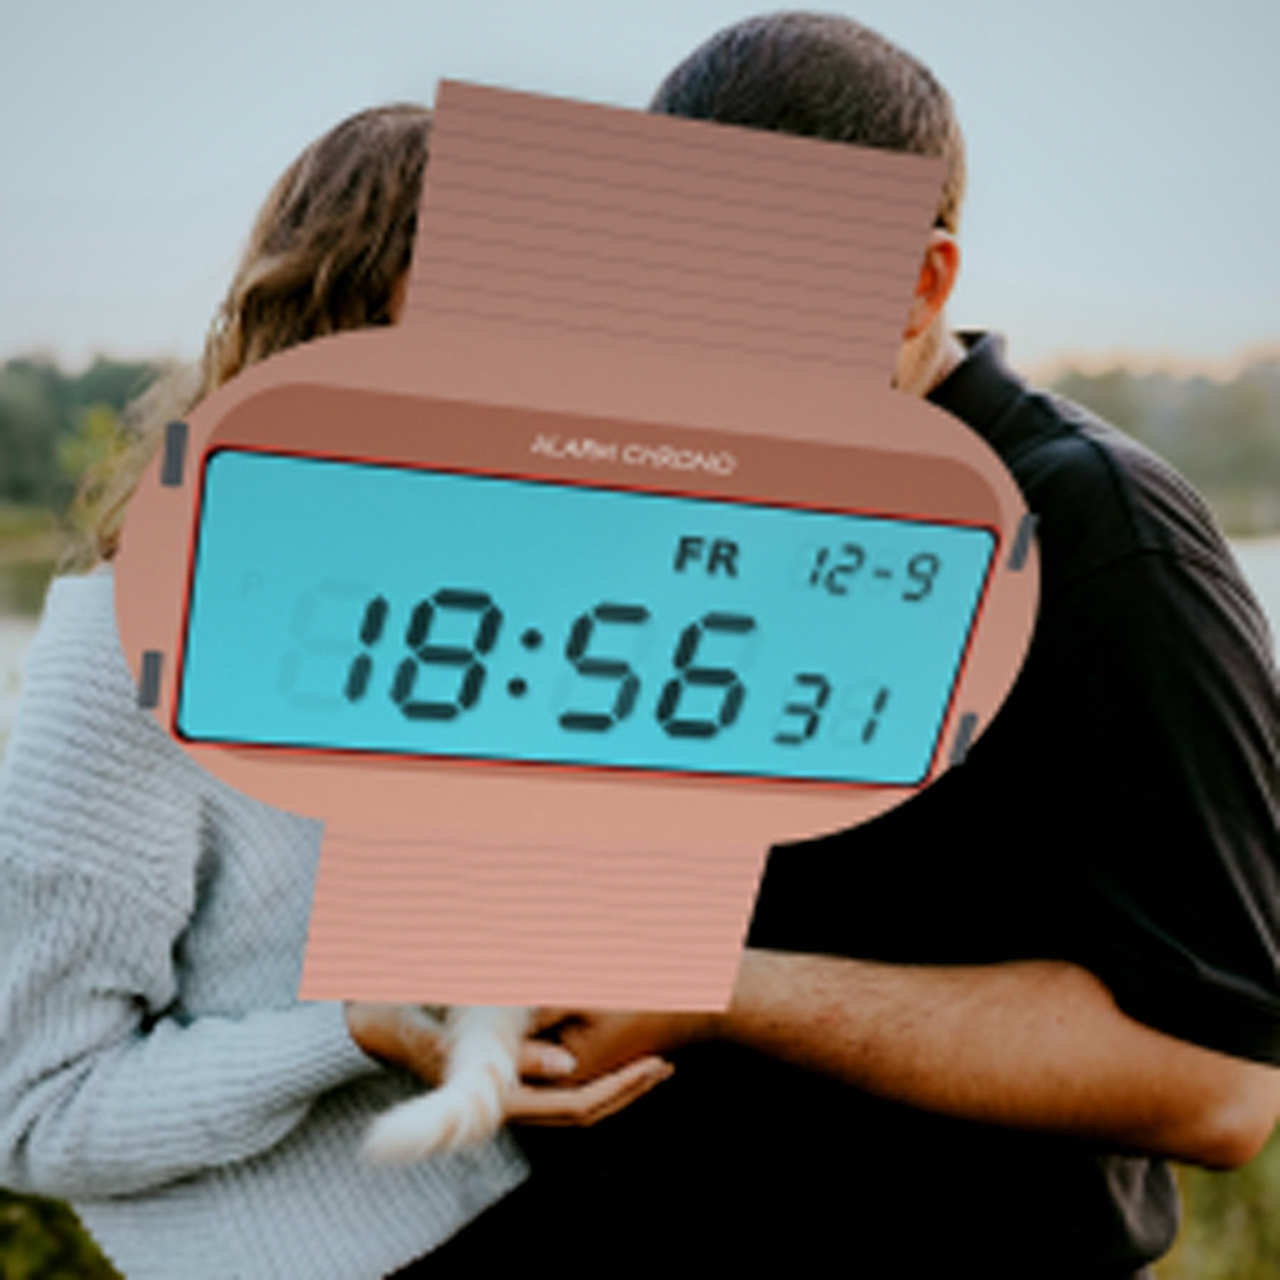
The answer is 18:56:31
